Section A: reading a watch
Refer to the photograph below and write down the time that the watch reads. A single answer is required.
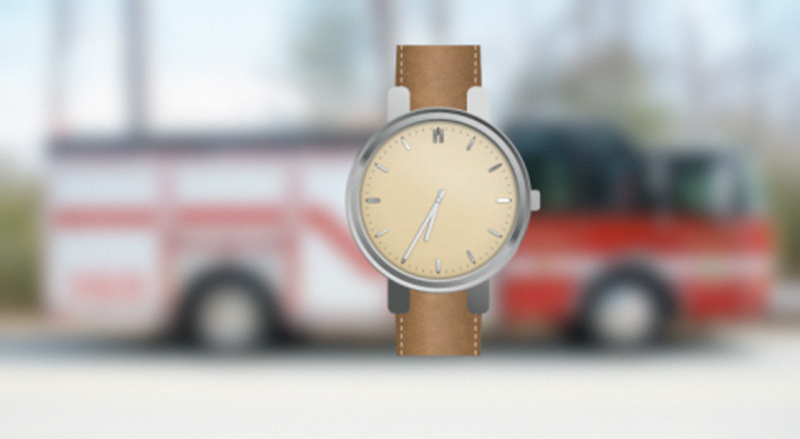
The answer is 6:35
